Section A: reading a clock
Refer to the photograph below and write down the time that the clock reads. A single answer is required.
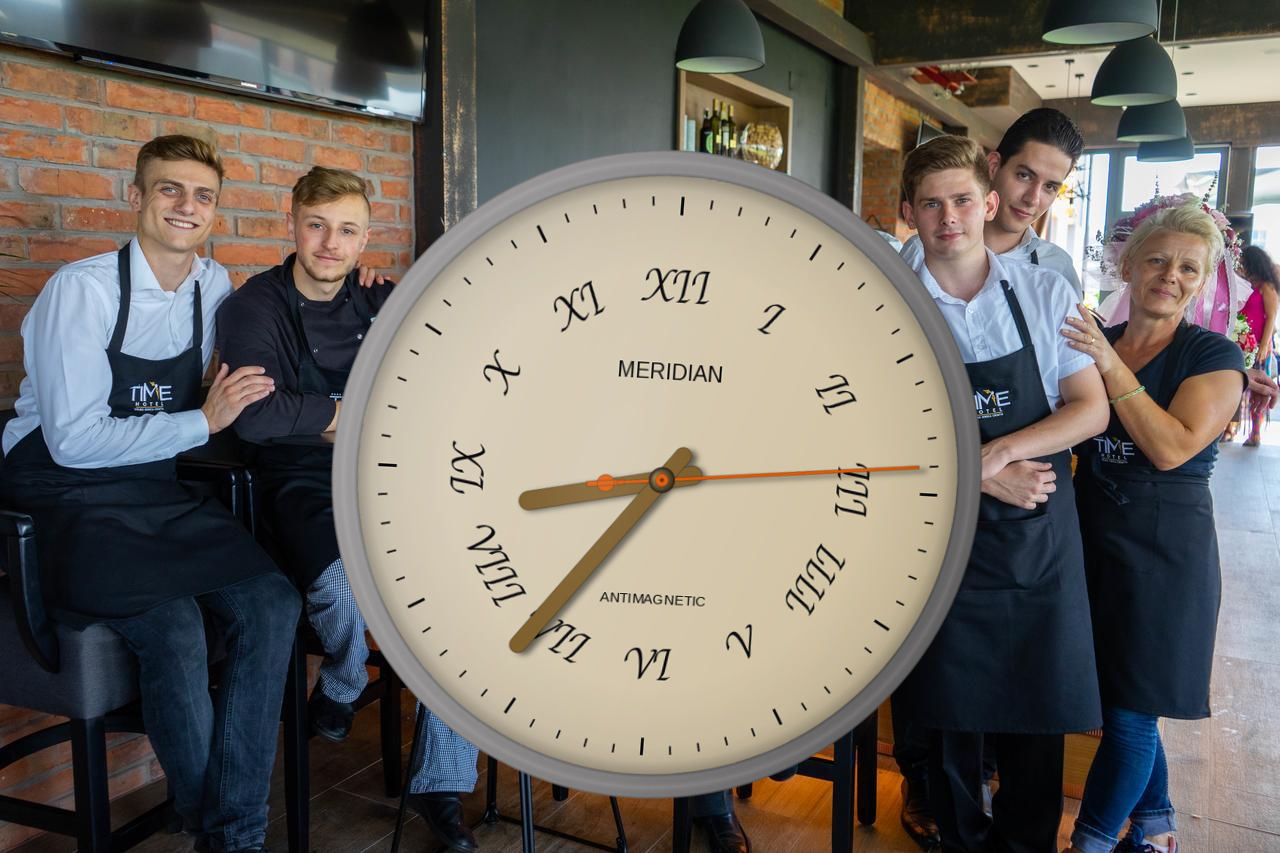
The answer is 8:36:14
